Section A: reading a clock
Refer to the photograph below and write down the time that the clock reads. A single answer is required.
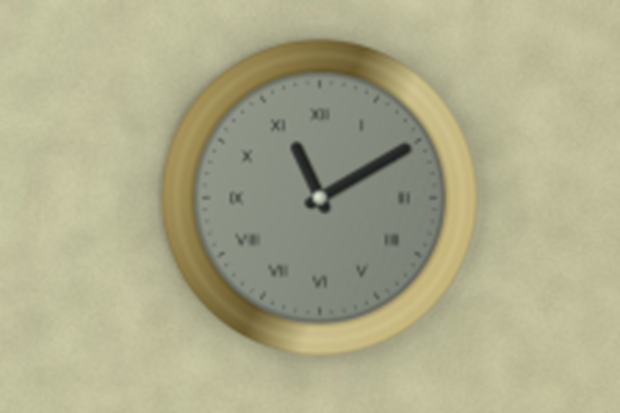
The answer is 11:10
